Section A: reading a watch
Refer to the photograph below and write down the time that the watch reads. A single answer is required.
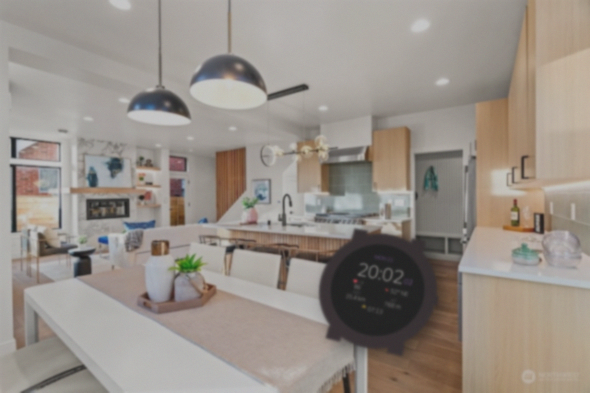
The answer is 20:02
